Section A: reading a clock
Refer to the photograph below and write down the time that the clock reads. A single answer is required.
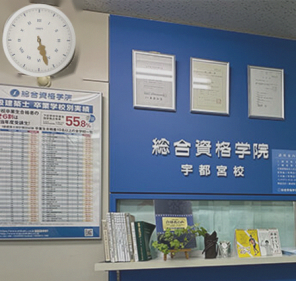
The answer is 5:27
